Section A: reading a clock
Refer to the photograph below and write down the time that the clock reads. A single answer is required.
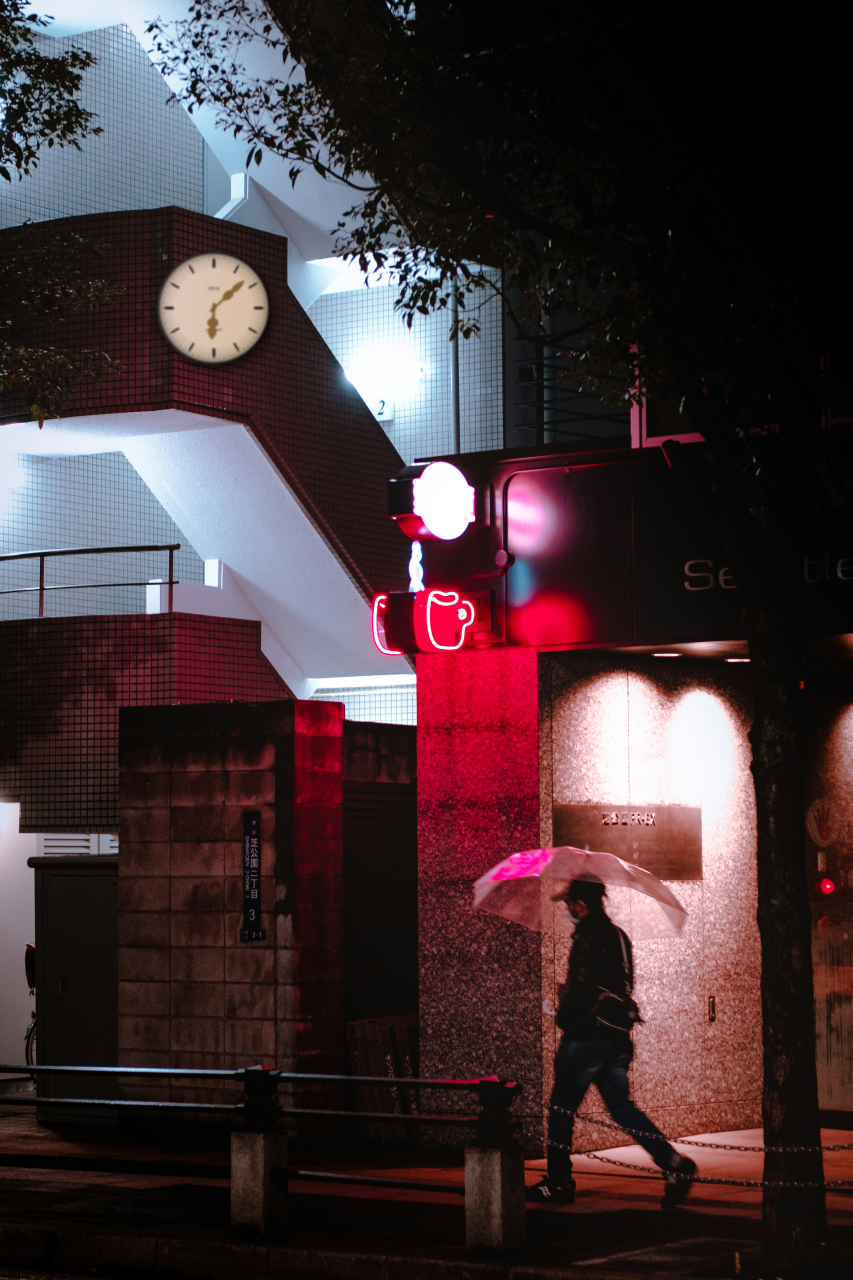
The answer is 6:08
